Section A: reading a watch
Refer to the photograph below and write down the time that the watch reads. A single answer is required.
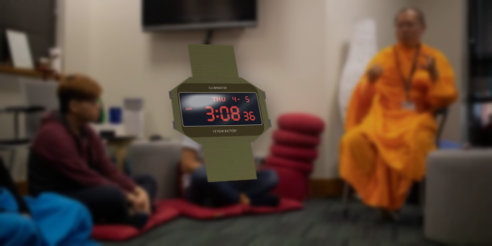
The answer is 3:08:36
